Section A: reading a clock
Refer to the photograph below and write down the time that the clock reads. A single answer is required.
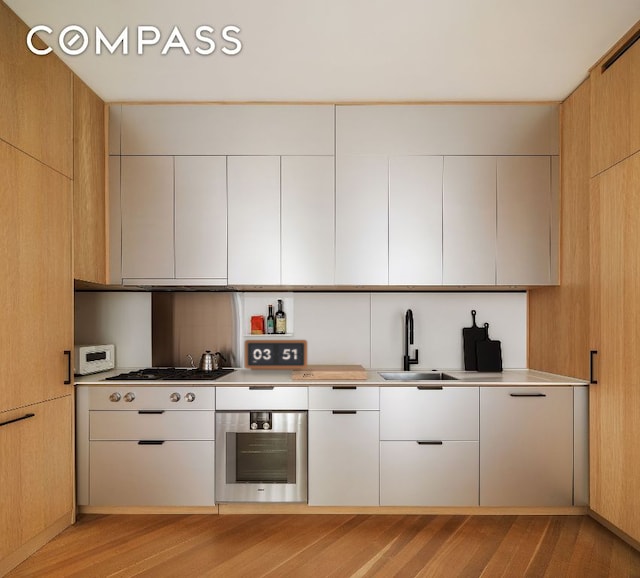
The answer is 3:51
